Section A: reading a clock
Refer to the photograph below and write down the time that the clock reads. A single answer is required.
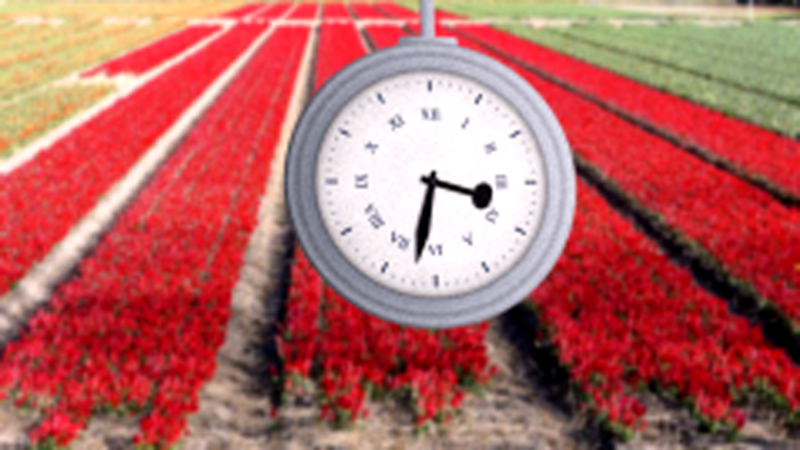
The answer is 3:32
